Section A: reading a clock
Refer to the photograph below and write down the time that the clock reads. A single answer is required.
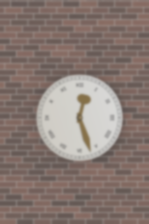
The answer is 12:27
